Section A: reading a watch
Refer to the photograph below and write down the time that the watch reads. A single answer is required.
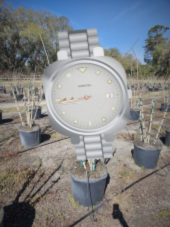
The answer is 8:44
